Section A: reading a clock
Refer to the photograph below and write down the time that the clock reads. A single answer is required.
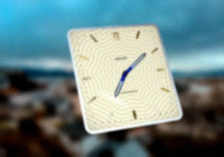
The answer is 7:09
